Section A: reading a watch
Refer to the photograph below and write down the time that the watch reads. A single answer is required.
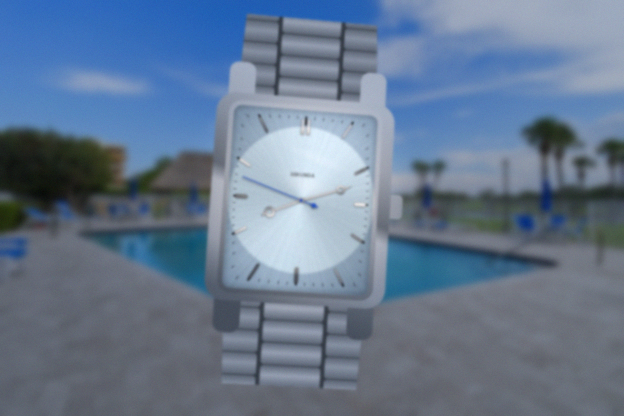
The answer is 8:11:48
